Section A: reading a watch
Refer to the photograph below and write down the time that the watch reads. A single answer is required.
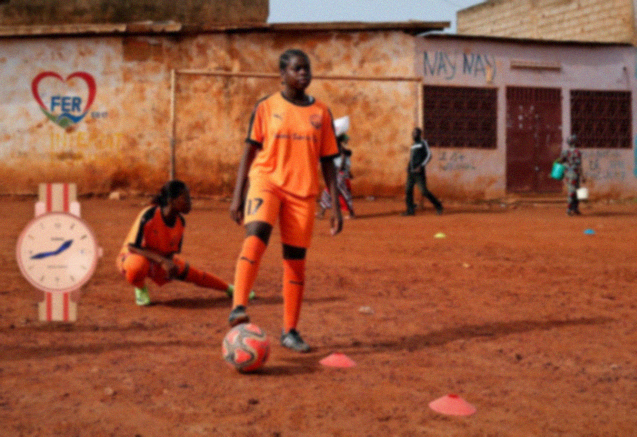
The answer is 1:43
